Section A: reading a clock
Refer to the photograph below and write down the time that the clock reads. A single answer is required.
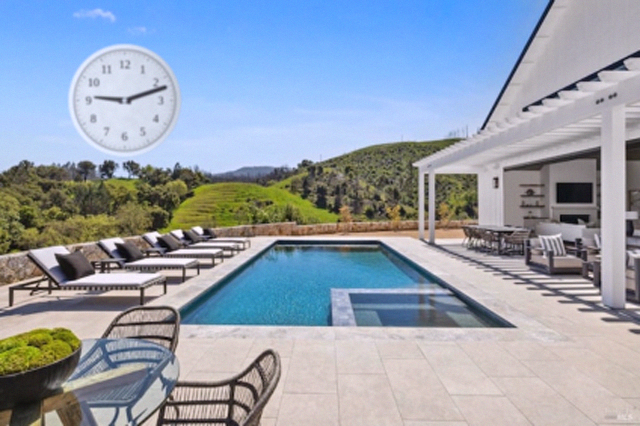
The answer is 9:12
